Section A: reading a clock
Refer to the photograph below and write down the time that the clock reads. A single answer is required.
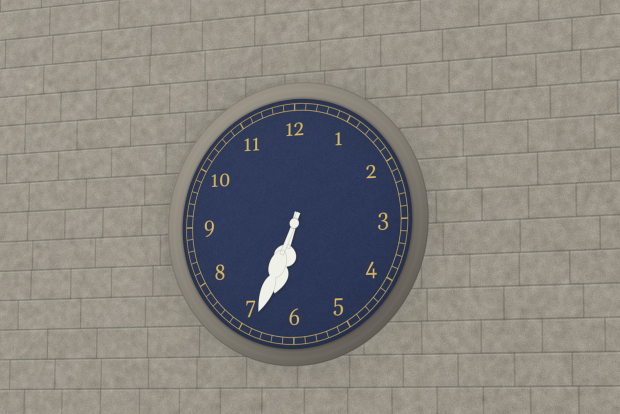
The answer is 6:34
